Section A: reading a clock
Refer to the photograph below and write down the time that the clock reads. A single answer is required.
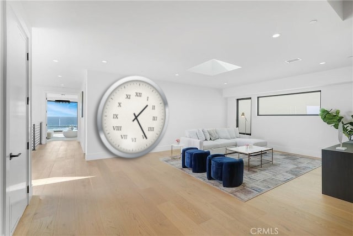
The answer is 1:24
